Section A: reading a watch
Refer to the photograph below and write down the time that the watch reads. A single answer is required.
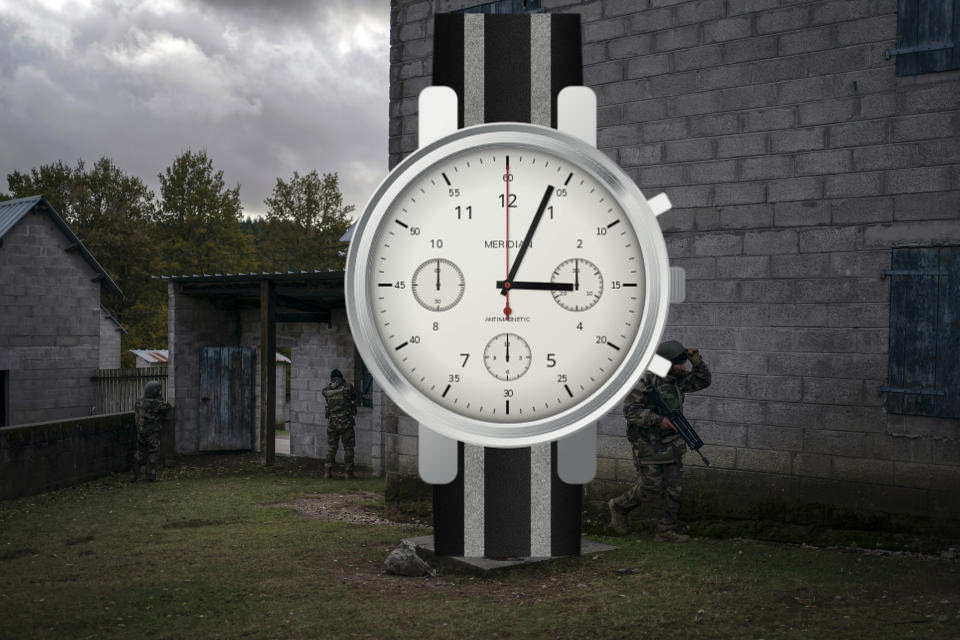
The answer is 3:04
